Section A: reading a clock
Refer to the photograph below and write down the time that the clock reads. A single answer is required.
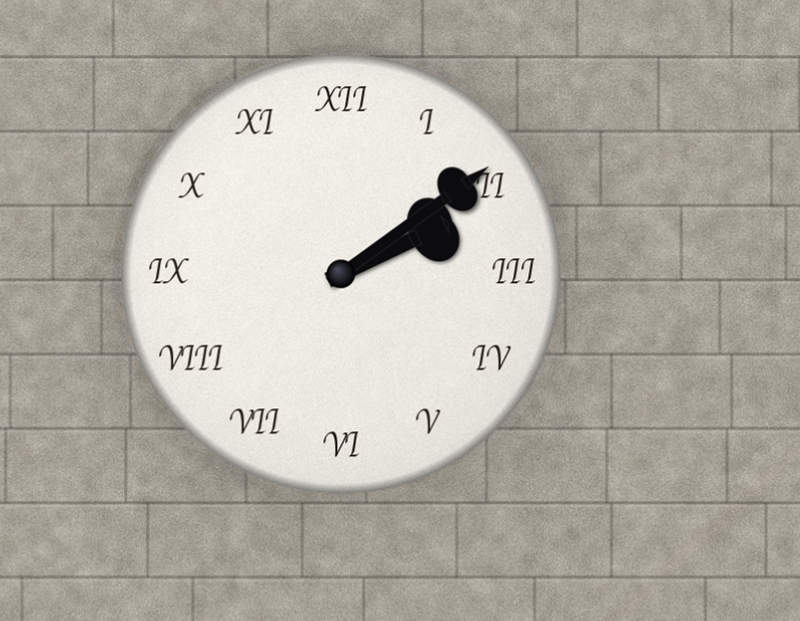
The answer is 2:09
